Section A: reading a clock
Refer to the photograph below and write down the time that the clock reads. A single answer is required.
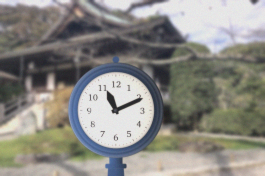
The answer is 11:11
